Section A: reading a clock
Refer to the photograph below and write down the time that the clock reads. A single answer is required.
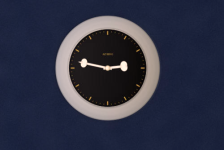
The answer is 2:47
